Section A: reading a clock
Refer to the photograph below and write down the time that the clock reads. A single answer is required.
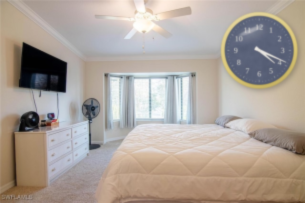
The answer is 4:19
